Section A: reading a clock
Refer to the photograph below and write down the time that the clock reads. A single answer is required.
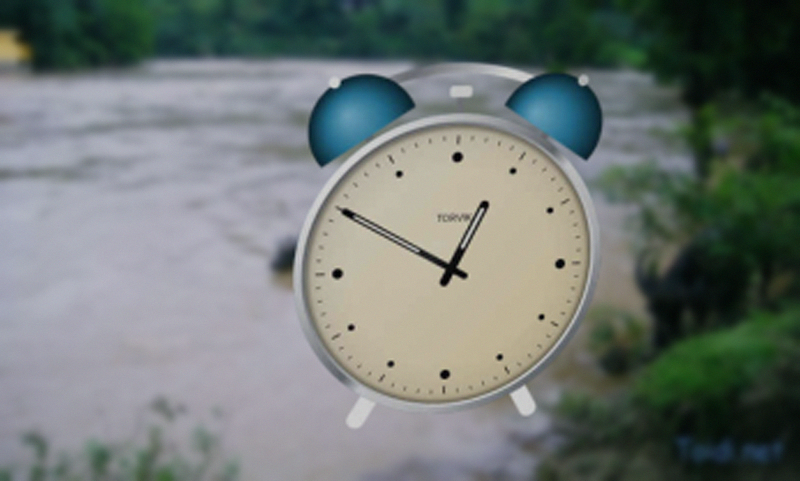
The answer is 12:50
